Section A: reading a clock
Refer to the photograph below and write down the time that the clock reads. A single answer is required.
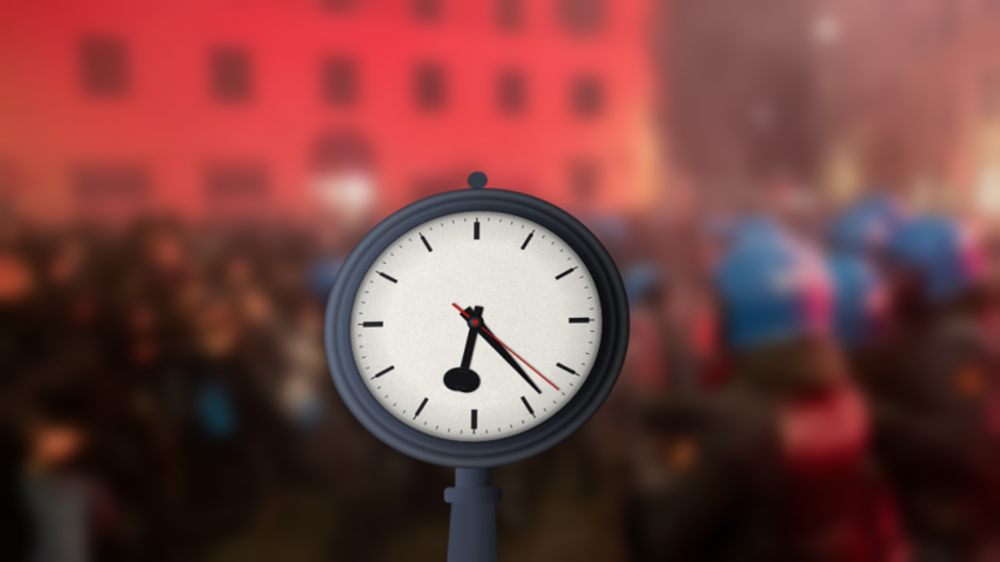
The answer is 6:23:22
